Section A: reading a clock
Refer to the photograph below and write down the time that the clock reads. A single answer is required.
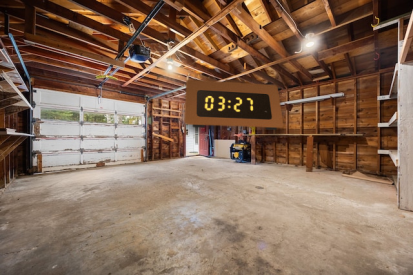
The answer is 3:27
